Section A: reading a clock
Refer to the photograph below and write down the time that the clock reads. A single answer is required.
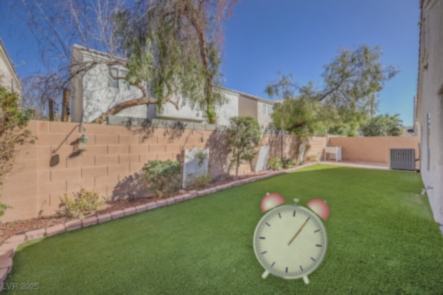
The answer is 1:05
